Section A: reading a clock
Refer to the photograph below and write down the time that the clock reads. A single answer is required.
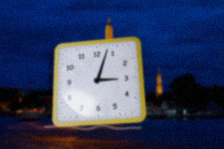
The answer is 3:03
